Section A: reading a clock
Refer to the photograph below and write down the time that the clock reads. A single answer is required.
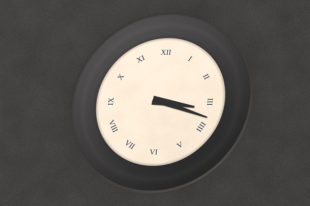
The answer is 3:18
